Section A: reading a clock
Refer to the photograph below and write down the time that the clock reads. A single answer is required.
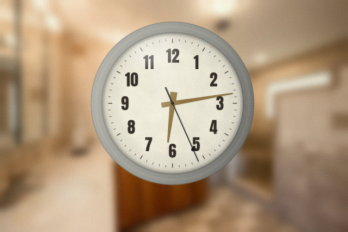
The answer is 6:13:26
